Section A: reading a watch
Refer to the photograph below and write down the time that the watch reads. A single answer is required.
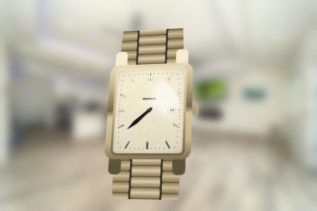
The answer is 7:38
